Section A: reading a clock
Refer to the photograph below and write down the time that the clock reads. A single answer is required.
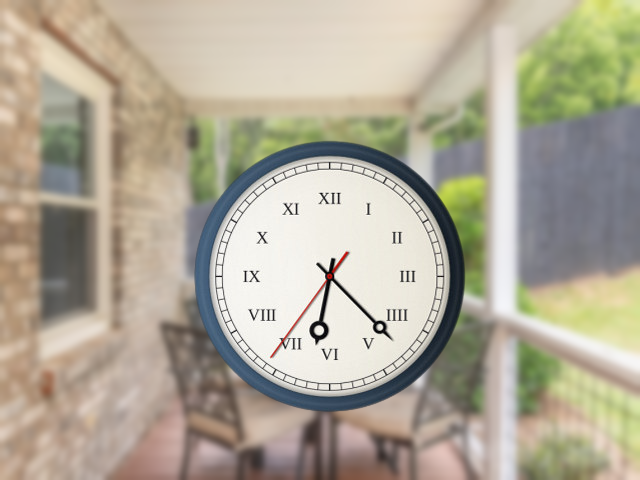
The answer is 6:22:36
